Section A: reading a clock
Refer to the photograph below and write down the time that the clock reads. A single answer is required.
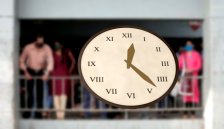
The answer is 12:23
